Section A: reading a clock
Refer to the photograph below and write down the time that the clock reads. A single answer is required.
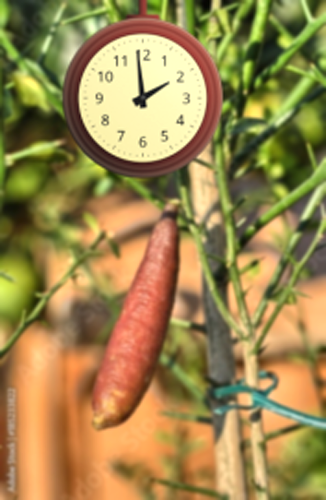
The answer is 1:59
